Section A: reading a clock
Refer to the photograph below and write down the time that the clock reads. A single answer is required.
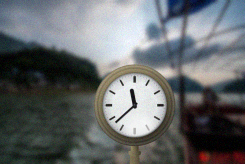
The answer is 11:38
